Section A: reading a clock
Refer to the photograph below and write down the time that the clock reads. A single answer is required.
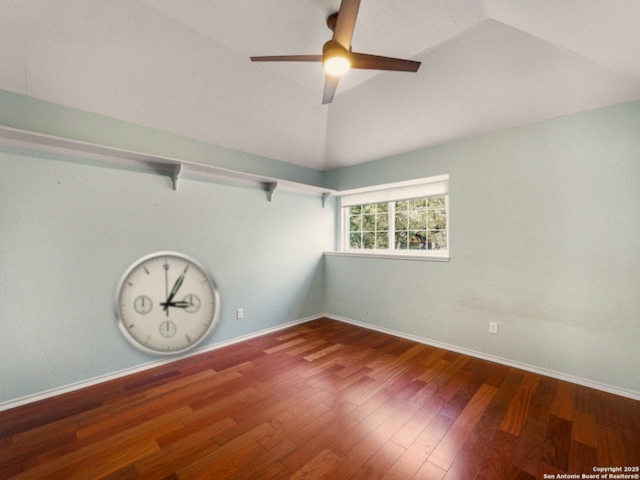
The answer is 3:05
